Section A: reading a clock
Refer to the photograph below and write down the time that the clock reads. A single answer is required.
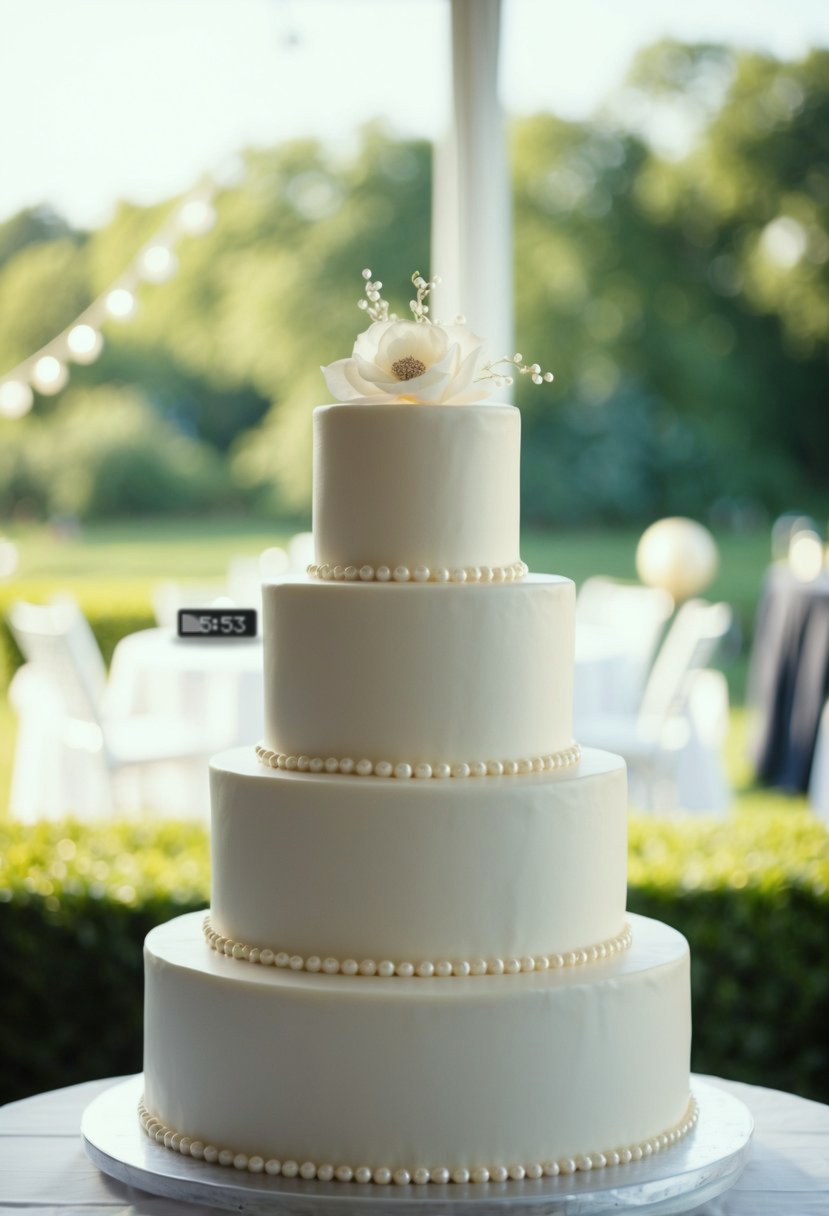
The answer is 5:53
